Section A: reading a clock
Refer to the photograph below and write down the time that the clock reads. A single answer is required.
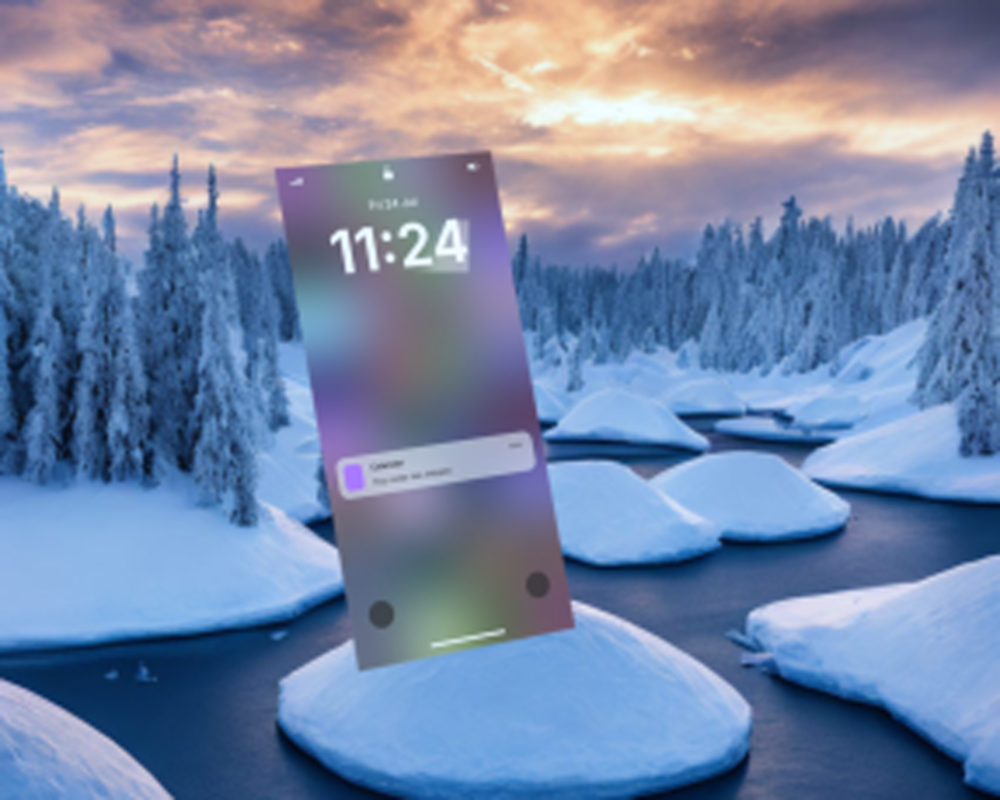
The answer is 11:24
